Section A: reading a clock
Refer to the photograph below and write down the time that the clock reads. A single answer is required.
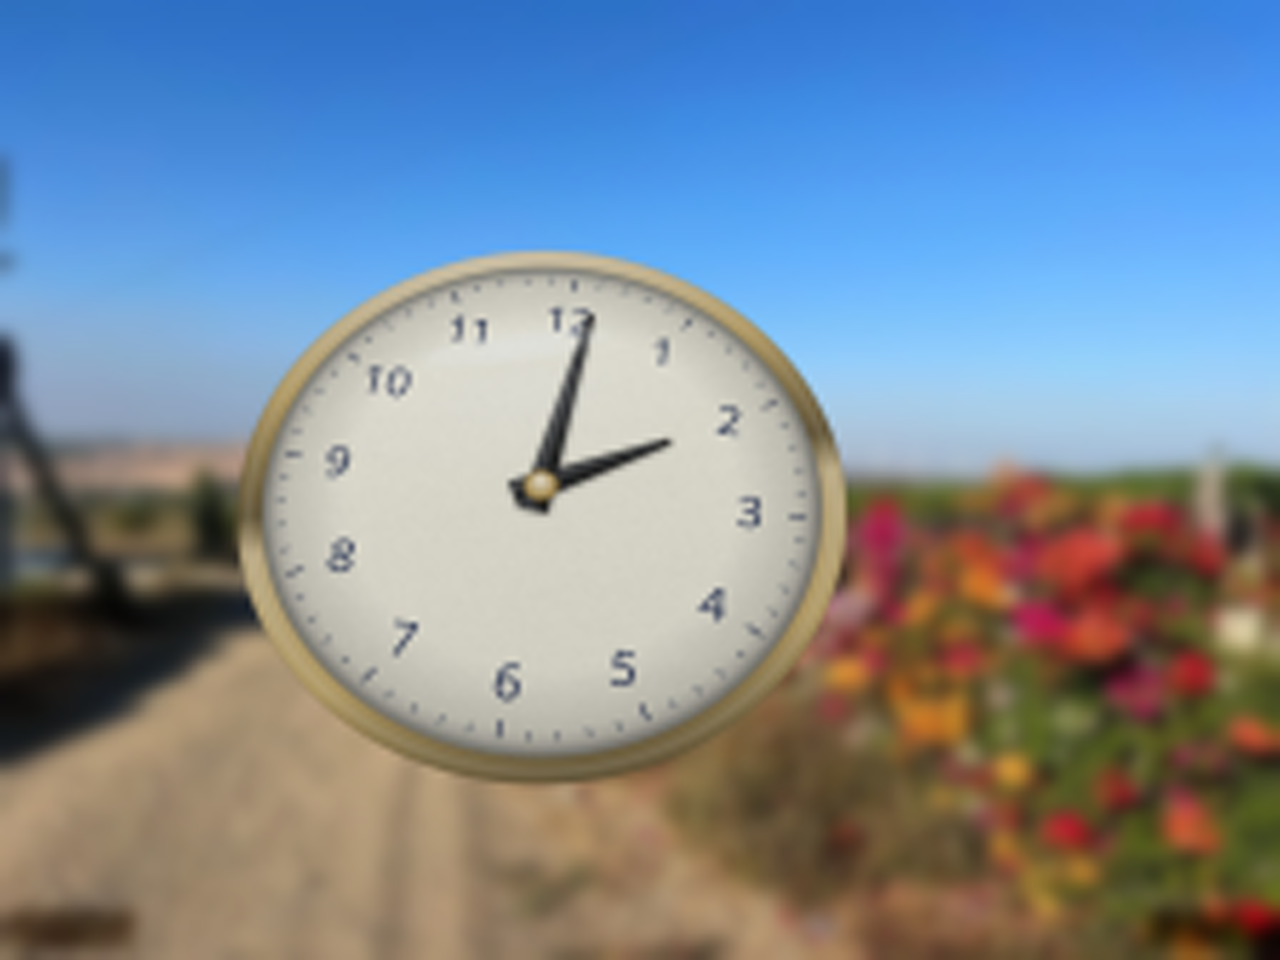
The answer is 2:01
